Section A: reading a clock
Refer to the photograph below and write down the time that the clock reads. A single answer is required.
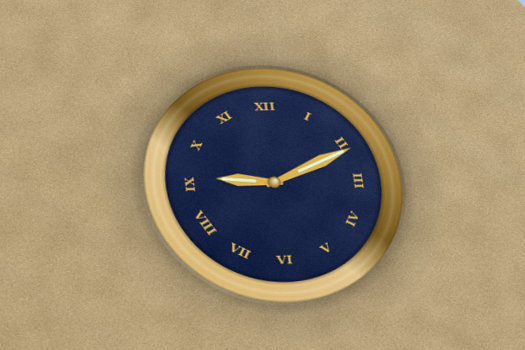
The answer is 9:11
